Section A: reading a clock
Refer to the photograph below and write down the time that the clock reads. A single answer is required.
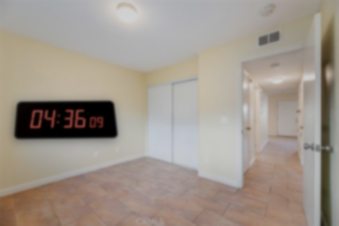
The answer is 4:36
